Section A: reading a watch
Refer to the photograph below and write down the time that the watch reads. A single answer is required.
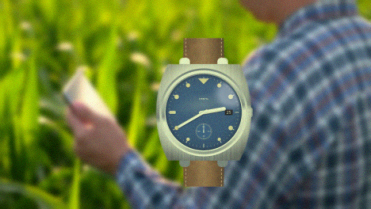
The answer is 2:40
